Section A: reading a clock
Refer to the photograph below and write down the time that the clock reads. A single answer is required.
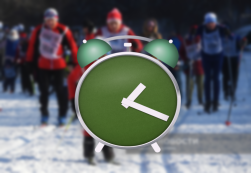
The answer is 1:19
